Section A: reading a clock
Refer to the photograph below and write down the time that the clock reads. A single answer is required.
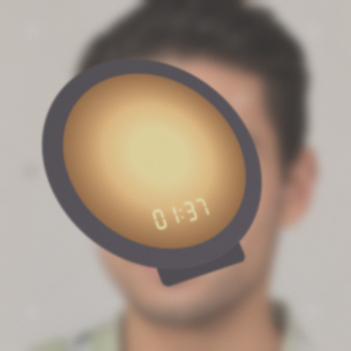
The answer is 1:37
